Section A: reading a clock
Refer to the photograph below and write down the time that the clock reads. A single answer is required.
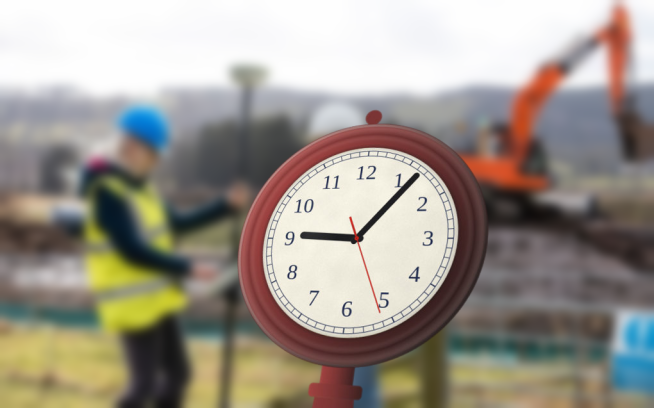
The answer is 9:06:26
